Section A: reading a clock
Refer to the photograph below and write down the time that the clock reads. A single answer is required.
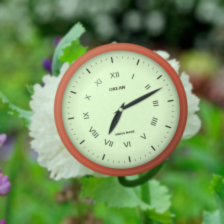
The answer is 7:12
